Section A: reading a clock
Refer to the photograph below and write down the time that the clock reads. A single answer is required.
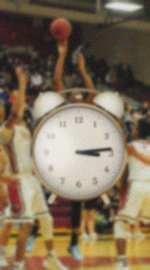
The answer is 3:14
